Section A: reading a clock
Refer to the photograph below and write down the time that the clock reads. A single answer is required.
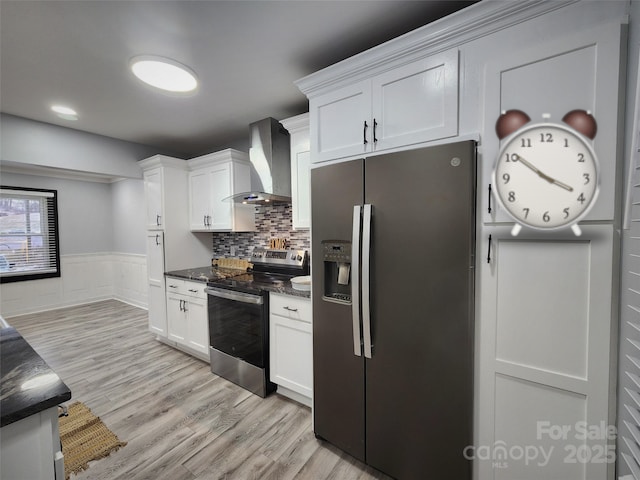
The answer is 3:51
